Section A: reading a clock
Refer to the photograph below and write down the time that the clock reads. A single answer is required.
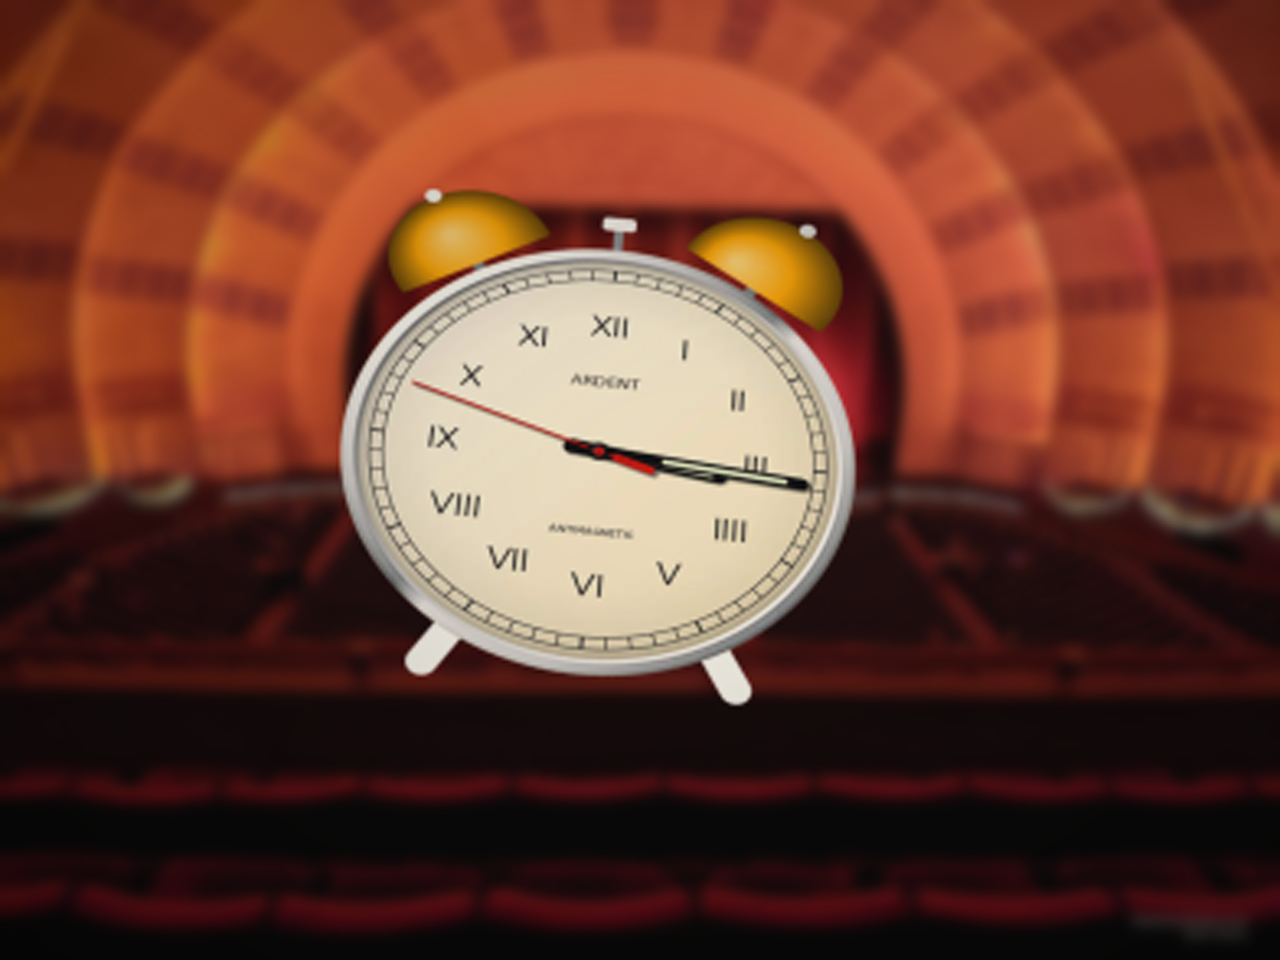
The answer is 3:15:48
